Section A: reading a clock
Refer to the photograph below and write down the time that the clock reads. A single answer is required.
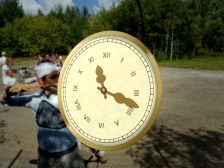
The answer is 11:18
